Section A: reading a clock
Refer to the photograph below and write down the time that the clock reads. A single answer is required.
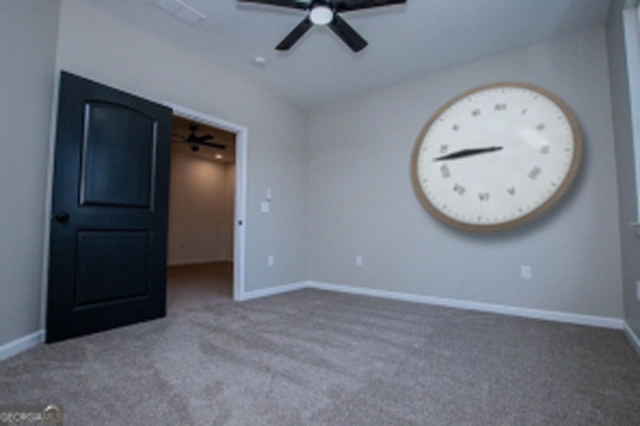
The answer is 8:43
